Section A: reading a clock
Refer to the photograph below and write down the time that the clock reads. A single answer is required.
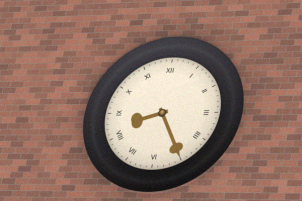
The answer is 8:25
